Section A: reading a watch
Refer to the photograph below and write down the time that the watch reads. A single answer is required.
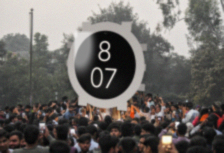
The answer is 8:07
